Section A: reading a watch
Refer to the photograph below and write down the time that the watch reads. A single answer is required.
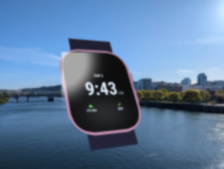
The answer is 9:43
